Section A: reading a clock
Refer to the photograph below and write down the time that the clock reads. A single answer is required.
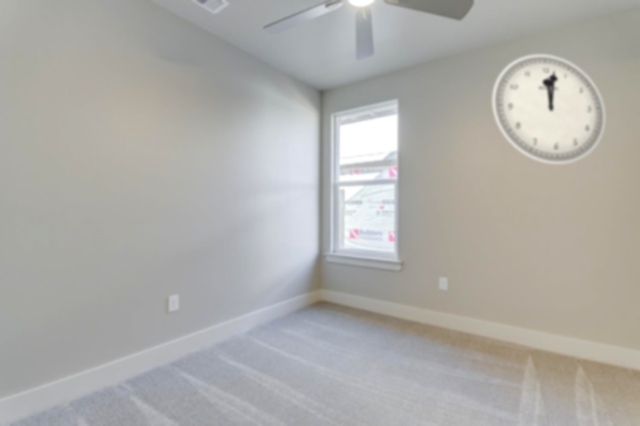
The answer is 12:02
